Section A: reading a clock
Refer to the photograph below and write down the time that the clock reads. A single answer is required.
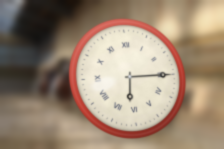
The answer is 6:15
